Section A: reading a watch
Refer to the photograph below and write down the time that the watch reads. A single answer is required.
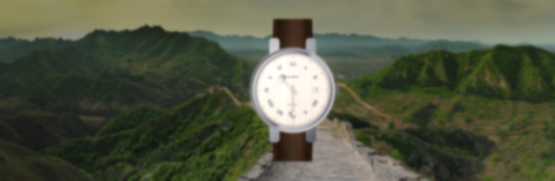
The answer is 10:30
